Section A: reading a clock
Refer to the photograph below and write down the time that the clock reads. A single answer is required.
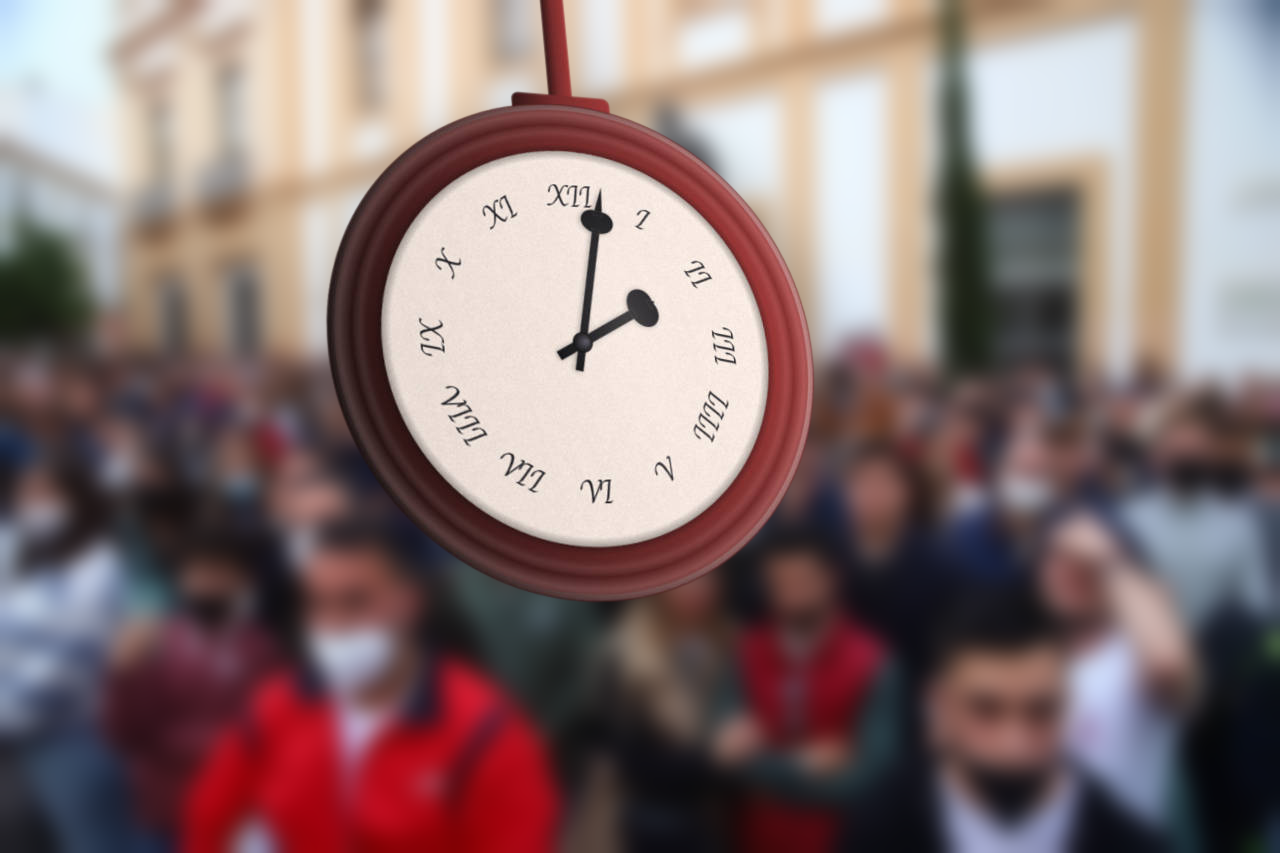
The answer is 2:02
